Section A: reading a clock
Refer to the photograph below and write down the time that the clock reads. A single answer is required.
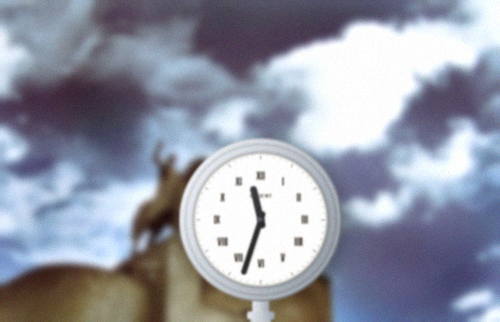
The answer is 11:33
